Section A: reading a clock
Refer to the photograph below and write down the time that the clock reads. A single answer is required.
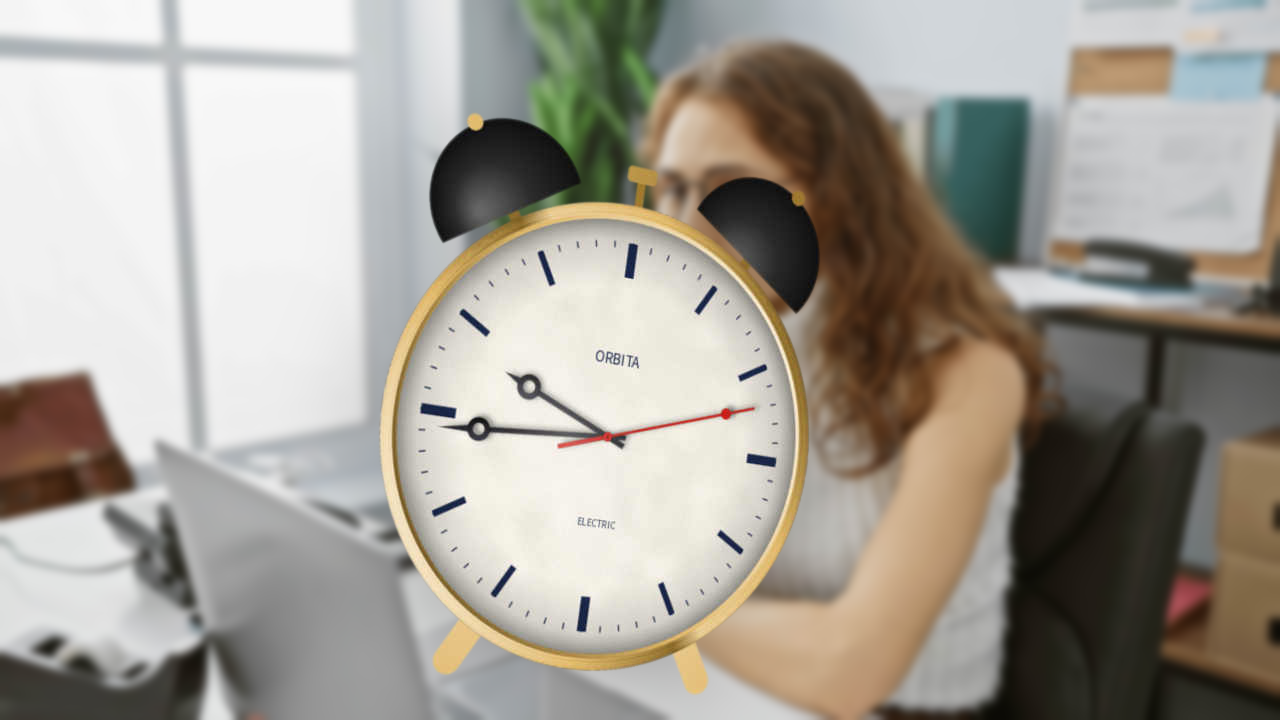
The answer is 9:44:12
